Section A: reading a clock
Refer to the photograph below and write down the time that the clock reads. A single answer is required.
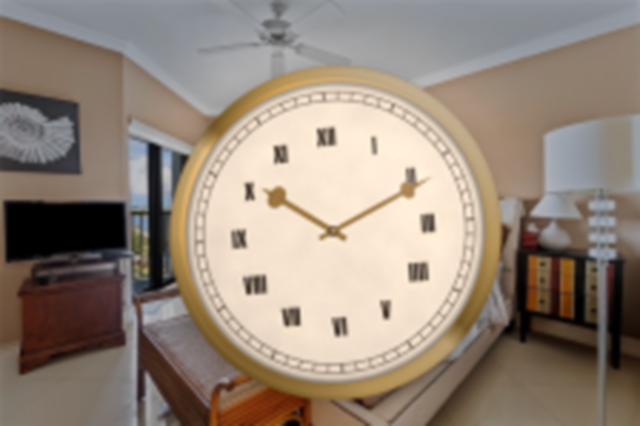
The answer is 10:11
